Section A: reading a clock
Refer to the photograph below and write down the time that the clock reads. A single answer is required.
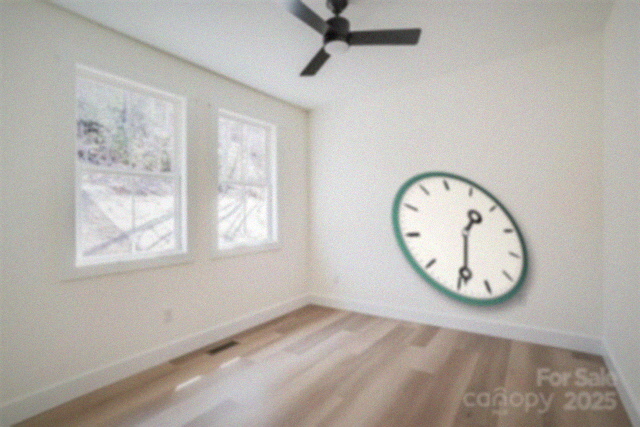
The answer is 1:34
